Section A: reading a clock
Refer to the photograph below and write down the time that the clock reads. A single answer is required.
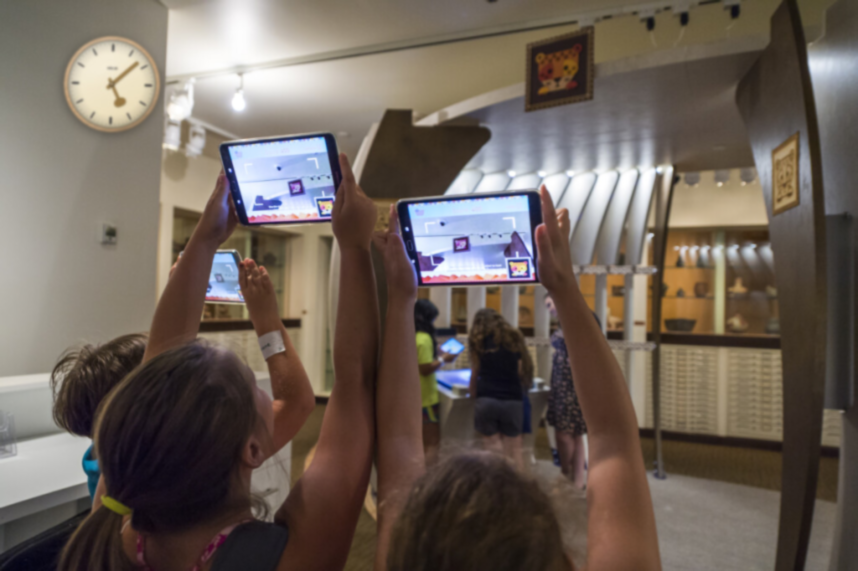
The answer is 5:08
